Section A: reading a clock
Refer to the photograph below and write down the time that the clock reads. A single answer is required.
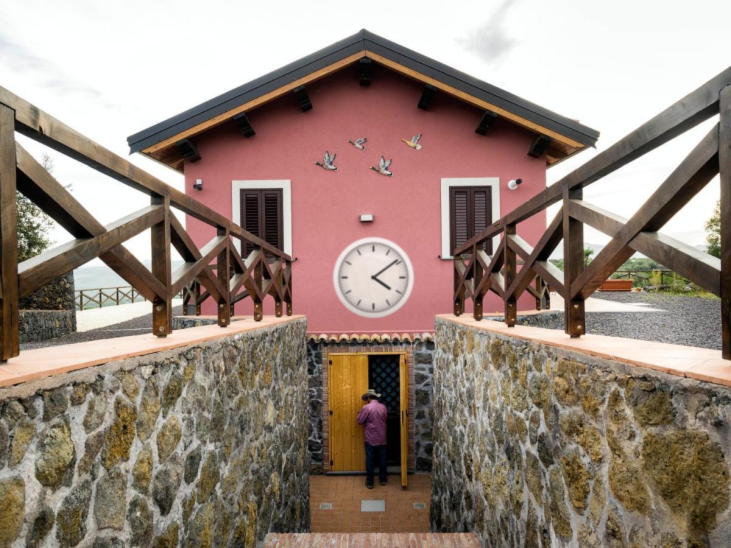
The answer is 4:09
